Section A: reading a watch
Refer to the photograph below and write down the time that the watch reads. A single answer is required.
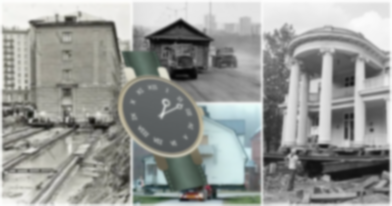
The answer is 1:12
